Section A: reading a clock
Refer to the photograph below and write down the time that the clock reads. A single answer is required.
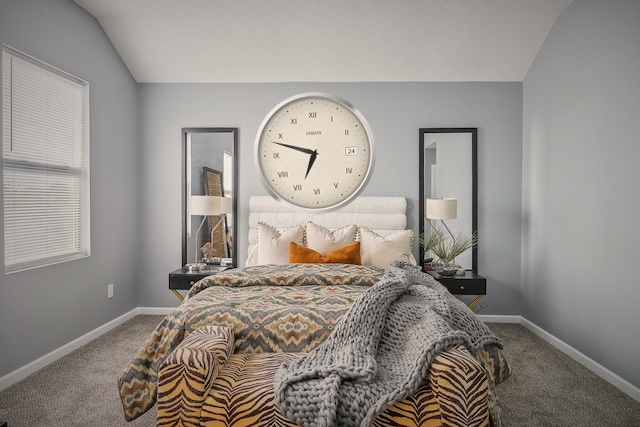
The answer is 6:48
